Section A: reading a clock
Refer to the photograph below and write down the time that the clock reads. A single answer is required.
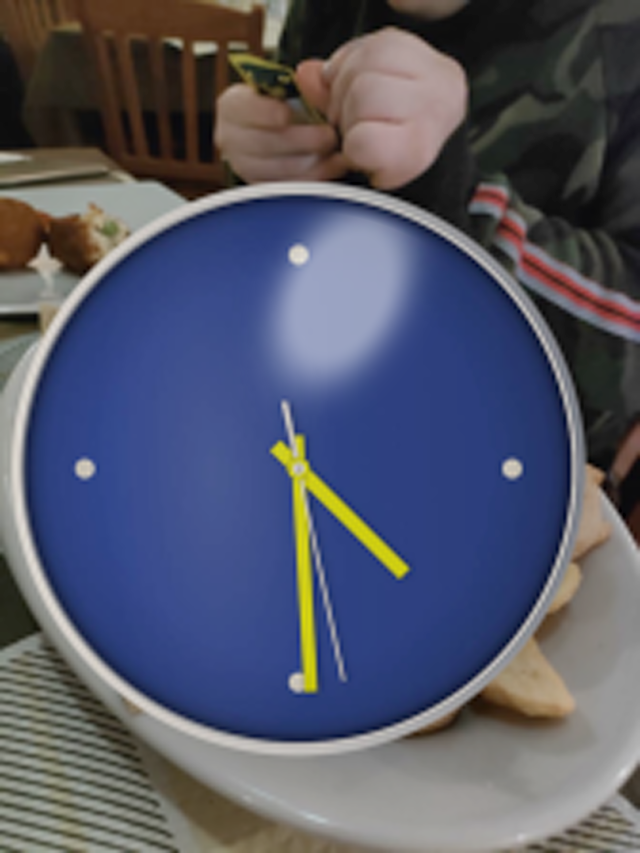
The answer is 4:29:28
